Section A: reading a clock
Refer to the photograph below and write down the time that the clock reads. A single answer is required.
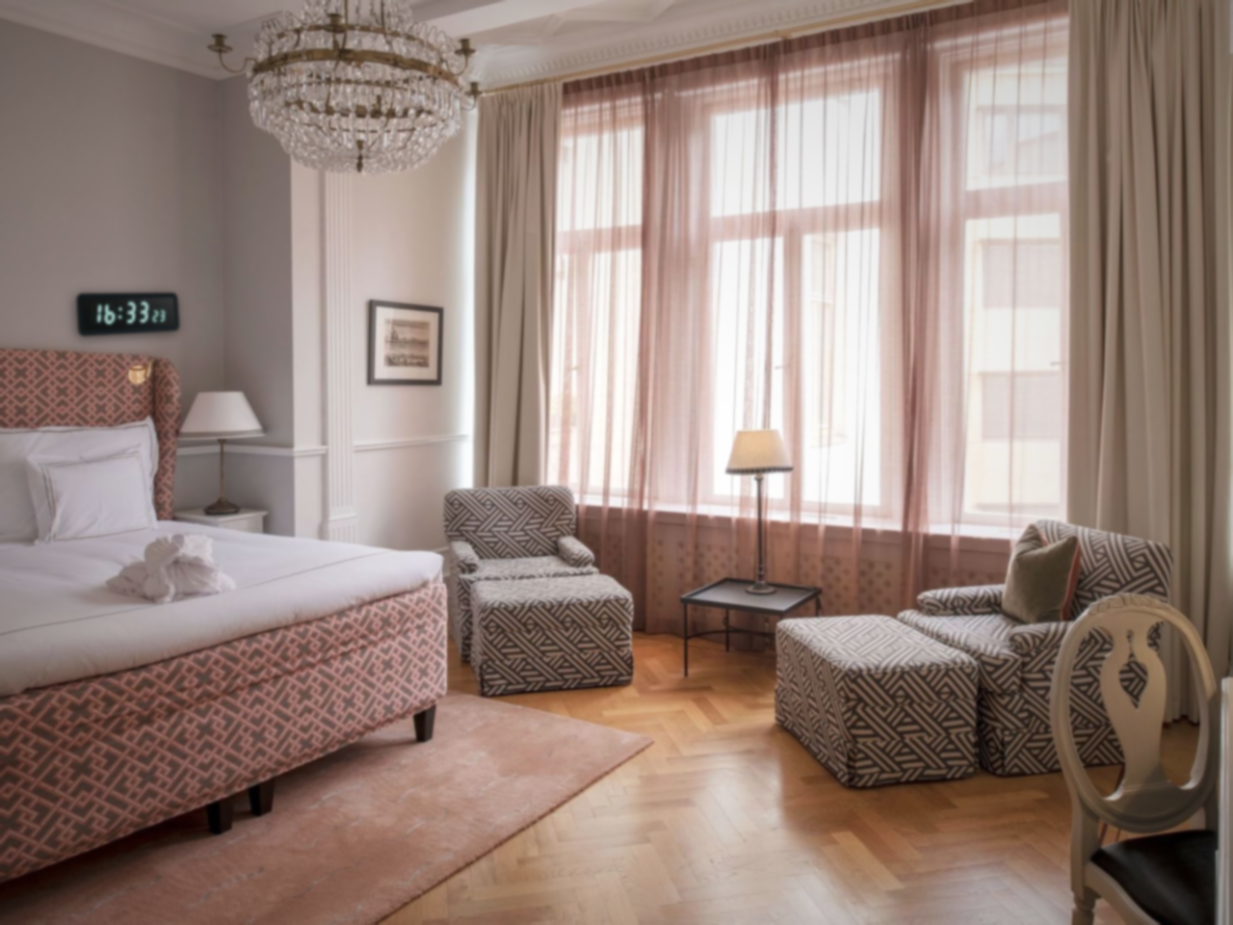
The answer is 16:33
